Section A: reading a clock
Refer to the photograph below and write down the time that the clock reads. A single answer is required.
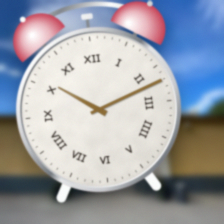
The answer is 10:12
